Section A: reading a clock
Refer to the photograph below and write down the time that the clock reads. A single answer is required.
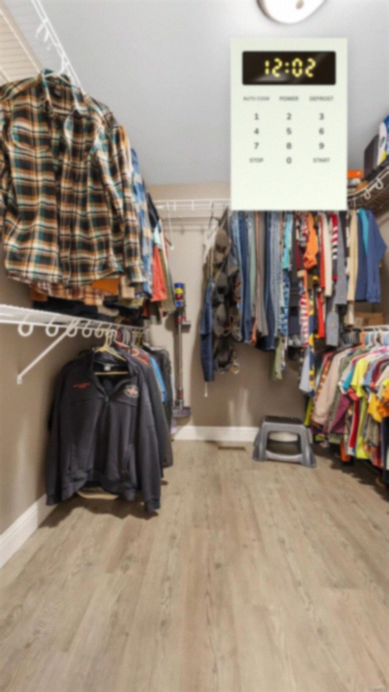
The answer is 12:02
